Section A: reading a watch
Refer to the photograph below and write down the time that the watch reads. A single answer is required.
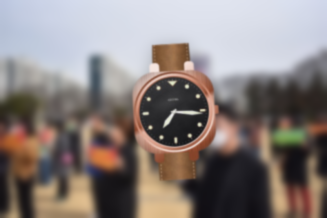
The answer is 7:16
